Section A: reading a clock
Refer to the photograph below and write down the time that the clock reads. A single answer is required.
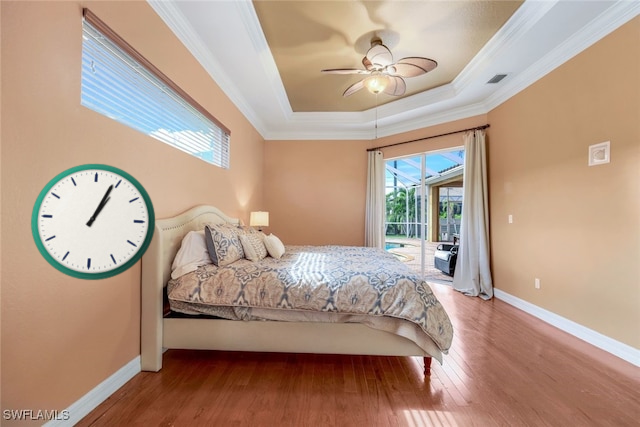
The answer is 1:04
